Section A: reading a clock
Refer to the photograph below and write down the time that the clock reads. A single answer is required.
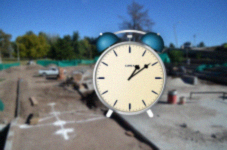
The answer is 1:09
